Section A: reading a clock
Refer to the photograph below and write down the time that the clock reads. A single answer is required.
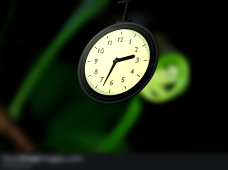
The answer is 2:33
